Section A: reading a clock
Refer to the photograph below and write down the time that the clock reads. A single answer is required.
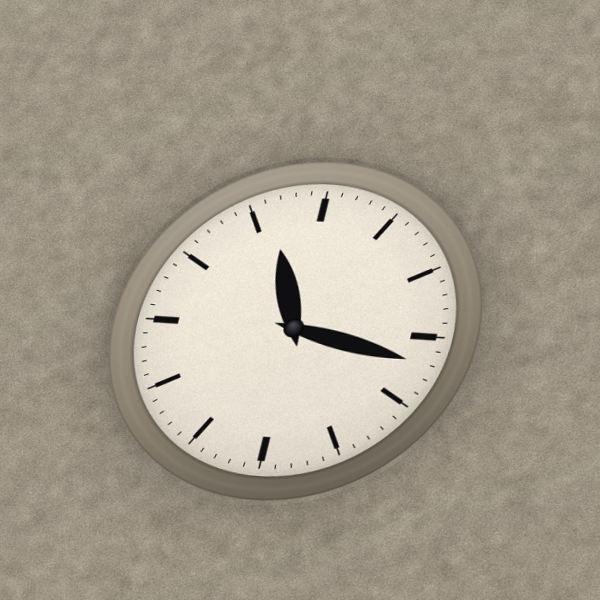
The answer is 11:17
